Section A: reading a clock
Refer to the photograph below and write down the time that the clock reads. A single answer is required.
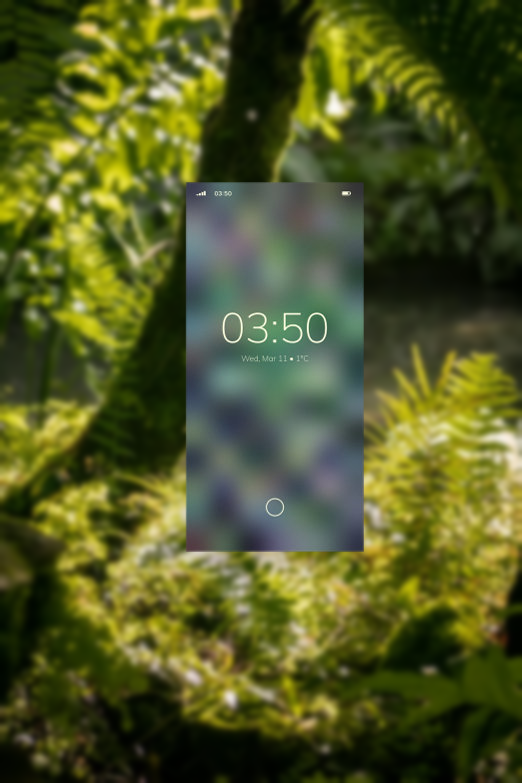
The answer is 3:50
